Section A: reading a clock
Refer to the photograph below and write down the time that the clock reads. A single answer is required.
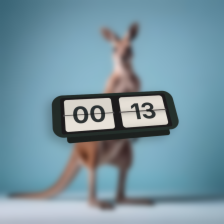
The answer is 0:13
